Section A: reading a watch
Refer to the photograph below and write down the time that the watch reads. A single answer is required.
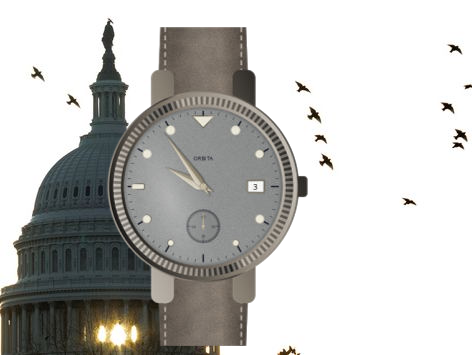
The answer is 9:54
